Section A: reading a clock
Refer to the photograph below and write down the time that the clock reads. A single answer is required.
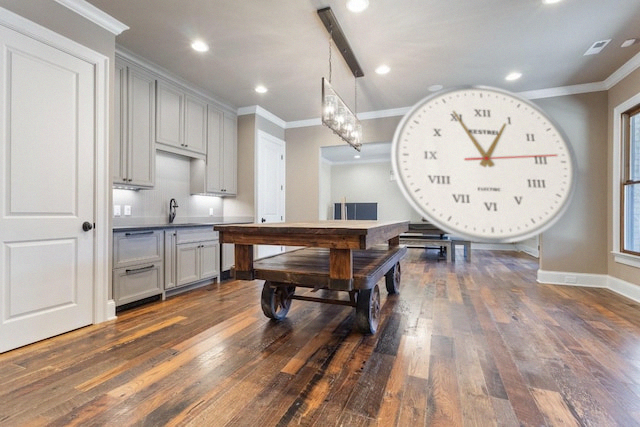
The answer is 12:55:14
